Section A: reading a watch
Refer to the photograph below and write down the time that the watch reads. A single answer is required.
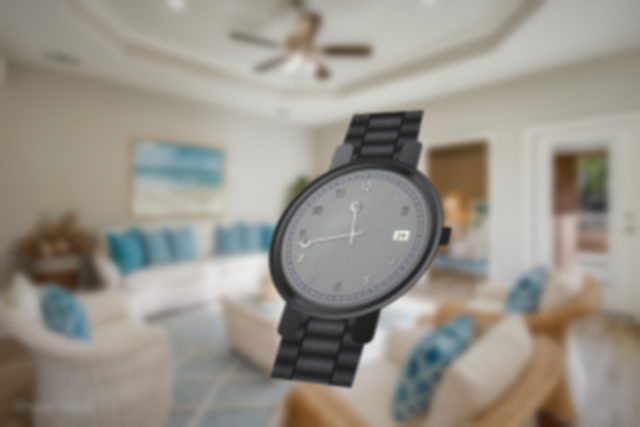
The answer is 11:43
